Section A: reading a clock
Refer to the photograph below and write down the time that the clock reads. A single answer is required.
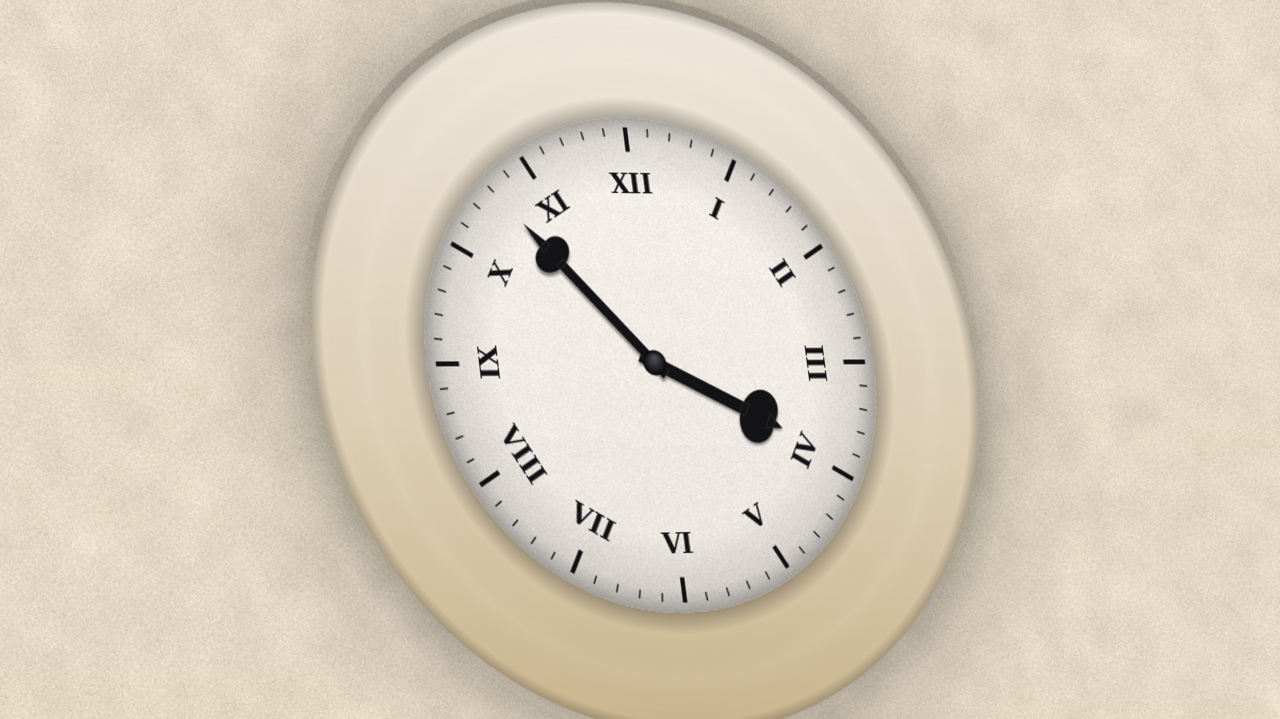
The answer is 3:53
